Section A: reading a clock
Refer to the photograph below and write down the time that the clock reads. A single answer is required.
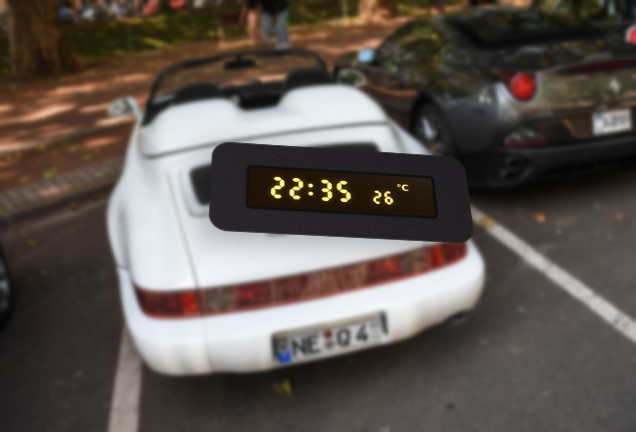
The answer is 22:35
